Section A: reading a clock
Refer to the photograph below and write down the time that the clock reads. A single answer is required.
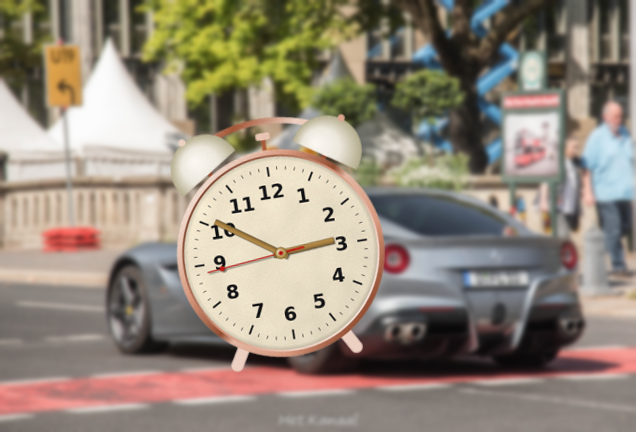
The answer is 2:50:44
